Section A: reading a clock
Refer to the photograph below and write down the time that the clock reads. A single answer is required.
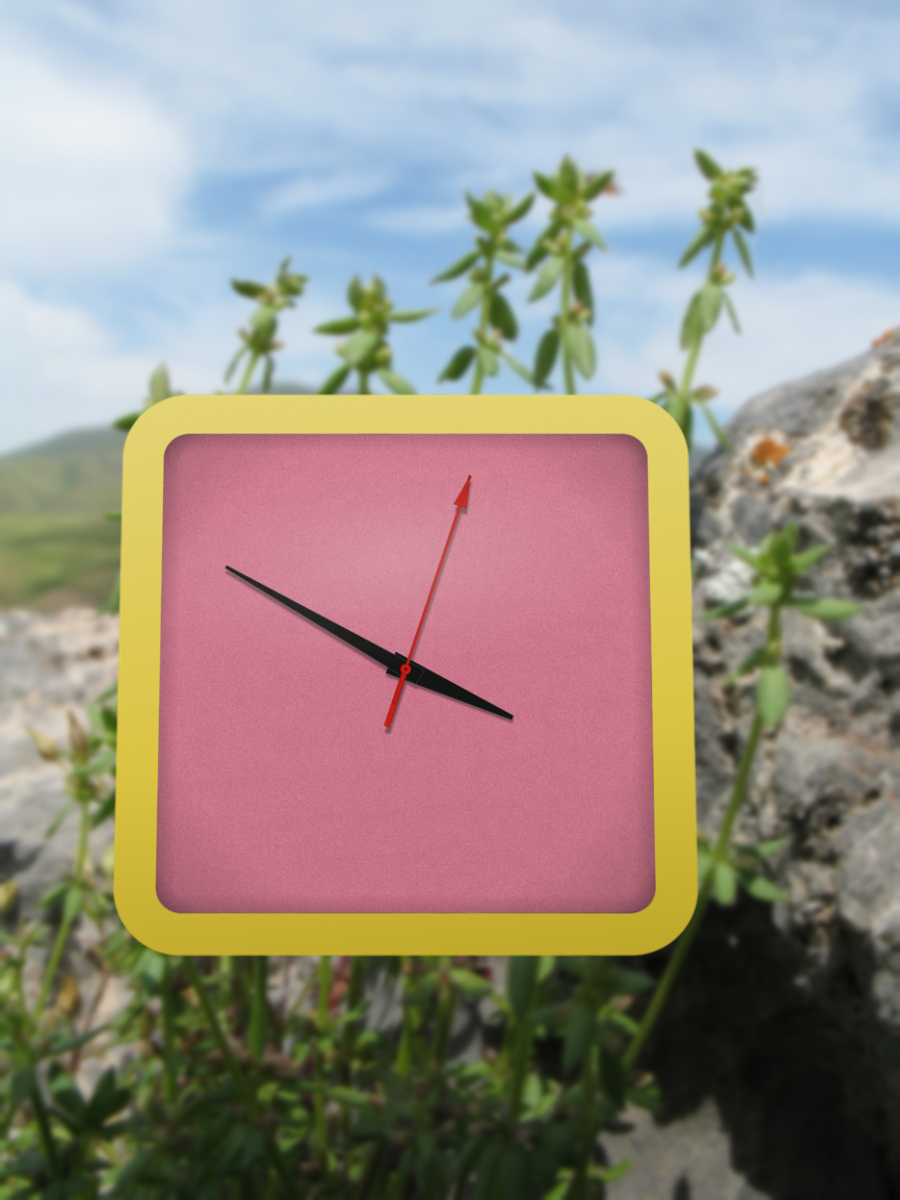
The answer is 3:50:03
